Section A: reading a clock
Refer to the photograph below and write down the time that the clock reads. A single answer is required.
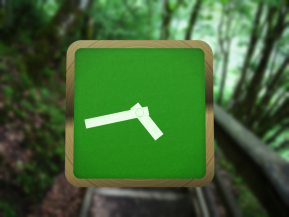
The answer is 4:43
